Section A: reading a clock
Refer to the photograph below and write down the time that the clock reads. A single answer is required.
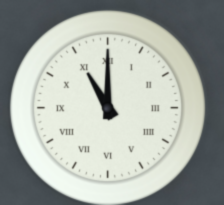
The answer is 11:00
